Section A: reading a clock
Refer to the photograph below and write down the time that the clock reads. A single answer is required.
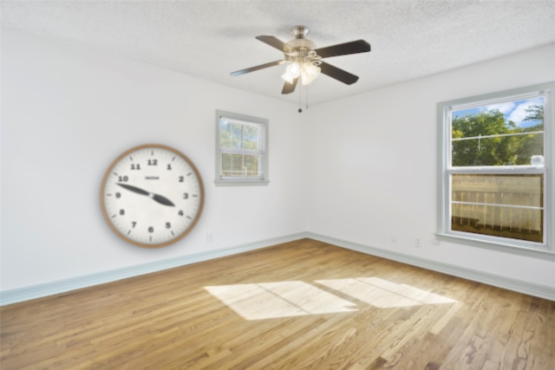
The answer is 3:48
